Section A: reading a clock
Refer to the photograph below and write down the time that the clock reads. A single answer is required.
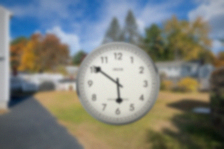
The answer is 5:51
